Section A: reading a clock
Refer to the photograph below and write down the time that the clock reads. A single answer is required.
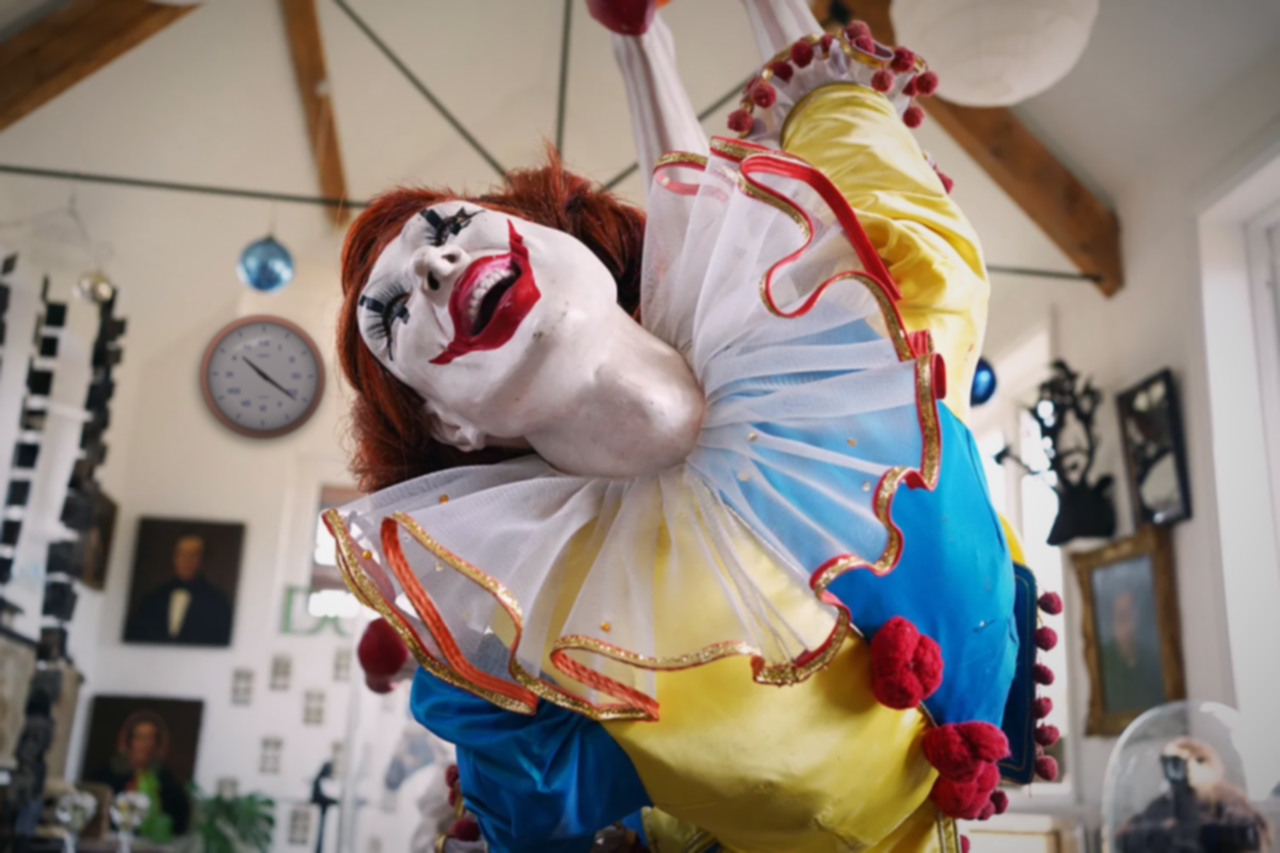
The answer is 10:21
